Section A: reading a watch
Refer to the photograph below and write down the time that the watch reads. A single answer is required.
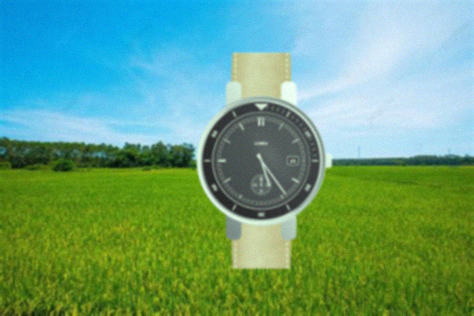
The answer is 5:24
